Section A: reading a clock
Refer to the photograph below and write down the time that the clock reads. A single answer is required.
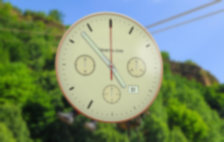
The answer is 4:53
